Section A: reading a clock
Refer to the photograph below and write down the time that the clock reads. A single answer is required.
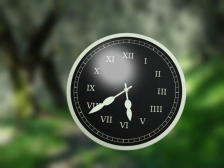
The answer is 5:39
